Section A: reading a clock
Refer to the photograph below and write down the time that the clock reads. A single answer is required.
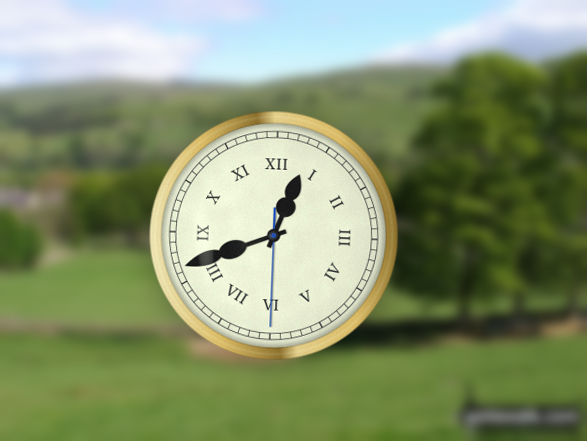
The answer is 12:41:30
